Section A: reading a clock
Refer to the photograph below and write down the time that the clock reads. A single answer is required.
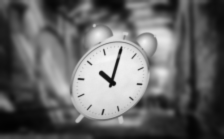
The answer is 10:00
